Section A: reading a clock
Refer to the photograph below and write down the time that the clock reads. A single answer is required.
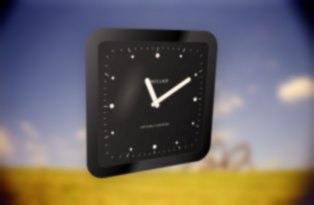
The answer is 11:10
